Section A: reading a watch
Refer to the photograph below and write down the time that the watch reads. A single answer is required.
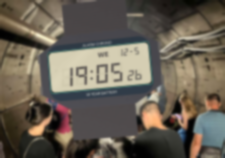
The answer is 19:05
